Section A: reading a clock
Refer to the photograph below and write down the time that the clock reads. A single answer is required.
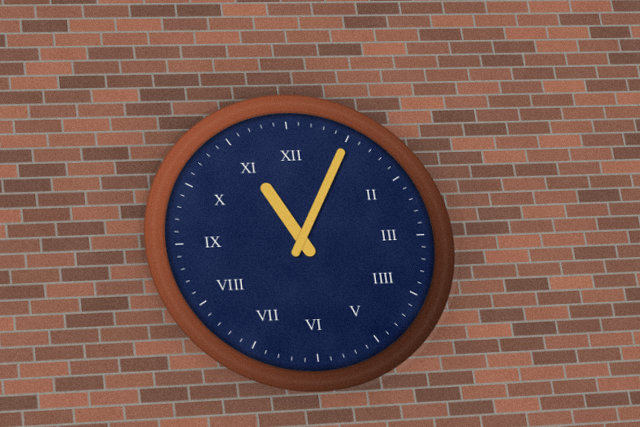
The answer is 11:05
